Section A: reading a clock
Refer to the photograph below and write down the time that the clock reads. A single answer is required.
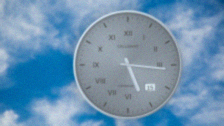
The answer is 5:16
